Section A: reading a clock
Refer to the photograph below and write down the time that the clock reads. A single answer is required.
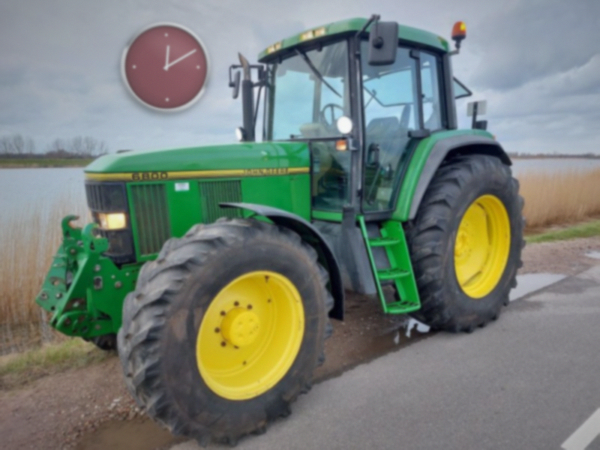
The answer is 12:10
